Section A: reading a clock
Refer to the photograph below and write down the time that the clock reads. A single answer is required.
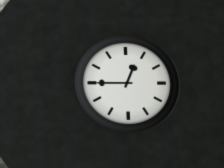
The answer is 12:45
